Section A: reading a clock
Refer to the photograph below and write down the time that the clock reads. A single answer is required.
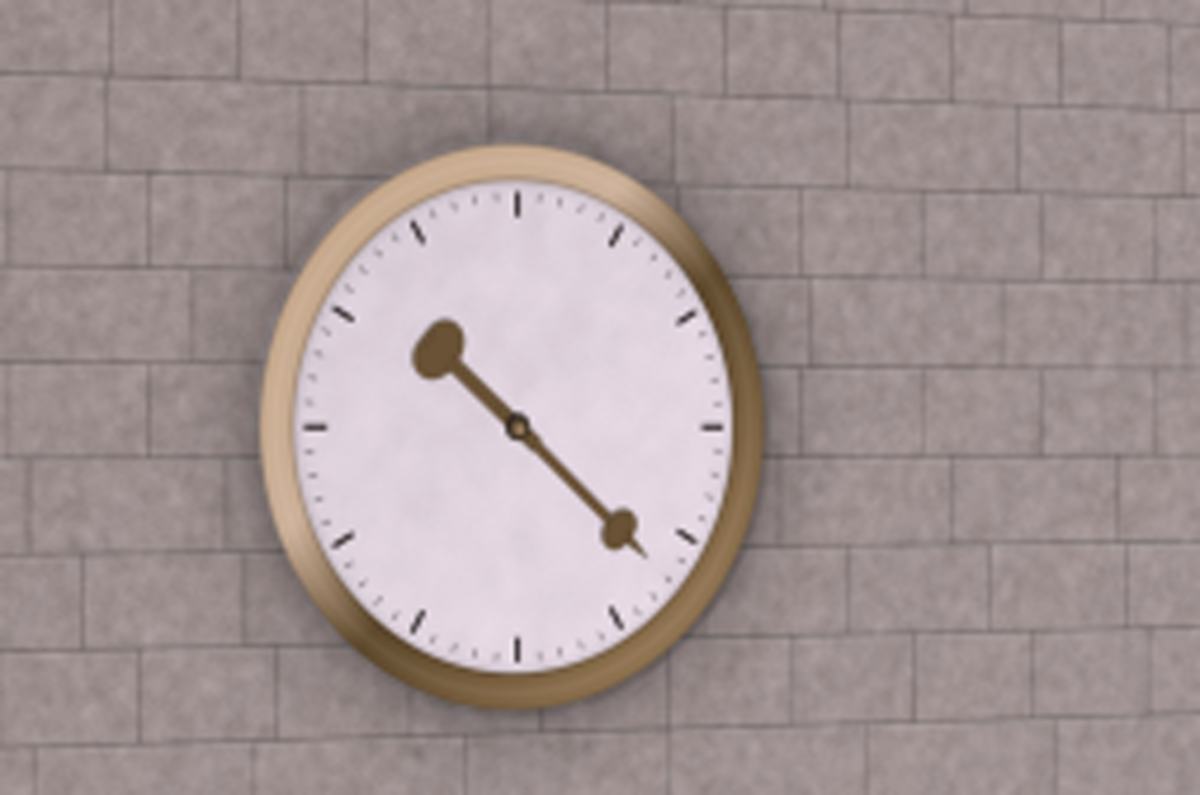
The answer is 10:22
